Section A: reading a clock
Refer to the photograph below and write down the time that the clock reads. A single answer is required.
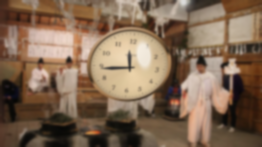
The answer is 11:44
